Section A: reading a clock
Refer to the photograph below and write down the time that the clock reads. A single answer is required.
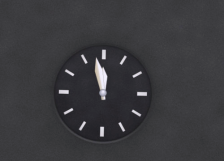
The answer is 11:58
